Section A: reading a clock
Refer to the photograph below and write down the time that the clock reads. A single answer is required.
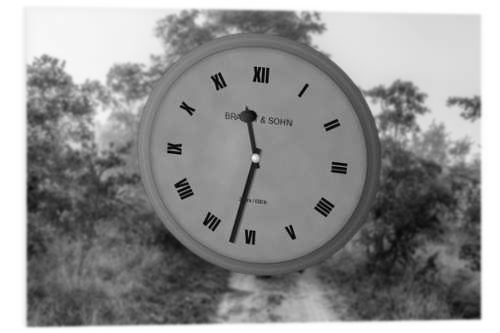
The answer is 11:32
